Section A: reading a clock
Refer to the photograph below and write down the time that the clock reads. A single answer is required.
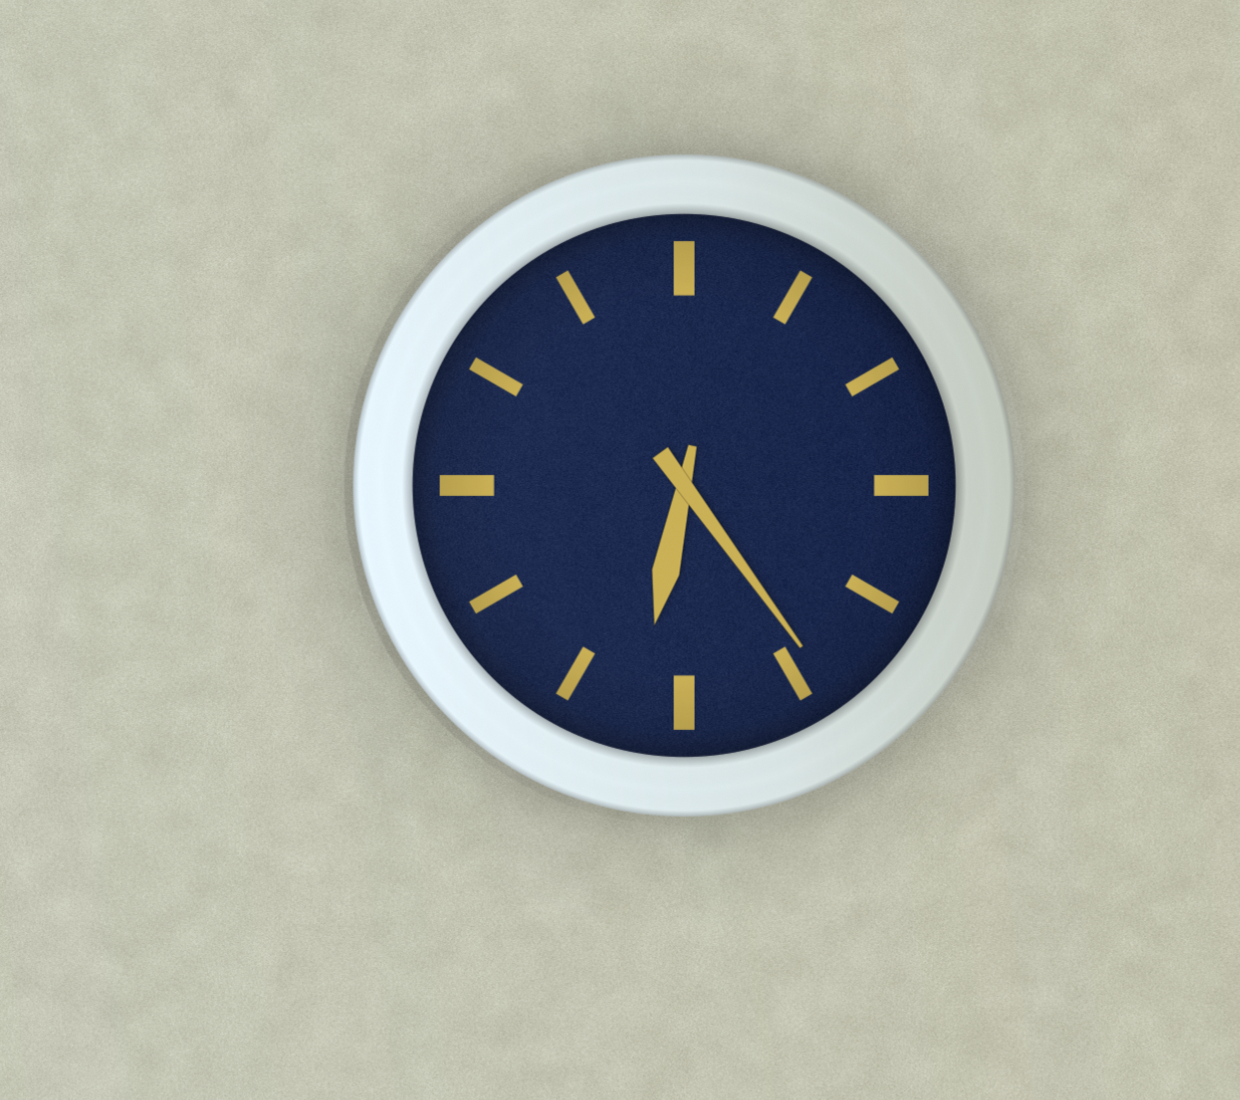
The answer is 6:24
